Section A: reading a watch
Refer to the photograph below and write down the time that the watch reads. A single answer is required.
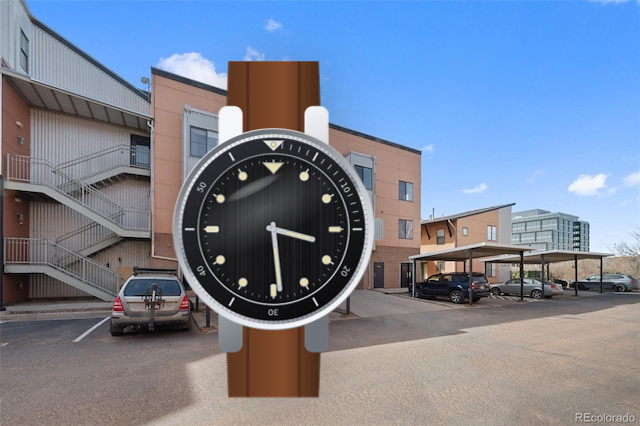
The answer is 3:29
